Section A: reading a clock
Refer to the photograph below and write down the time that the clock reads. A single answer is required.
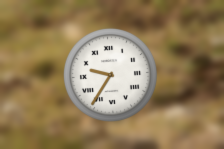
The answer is 9:36
